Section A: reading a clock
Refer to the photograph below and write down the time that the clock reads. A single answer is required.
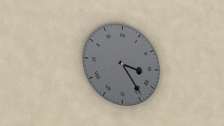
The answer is 3:24
